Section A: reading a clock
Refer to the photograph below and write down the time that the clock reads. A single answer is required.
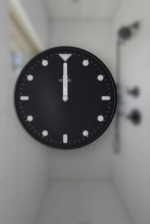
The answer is 12:00
